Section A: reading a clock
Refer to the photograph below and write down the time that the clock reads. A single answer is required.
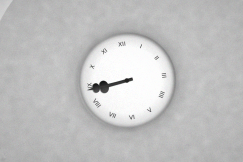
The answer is 8:44
